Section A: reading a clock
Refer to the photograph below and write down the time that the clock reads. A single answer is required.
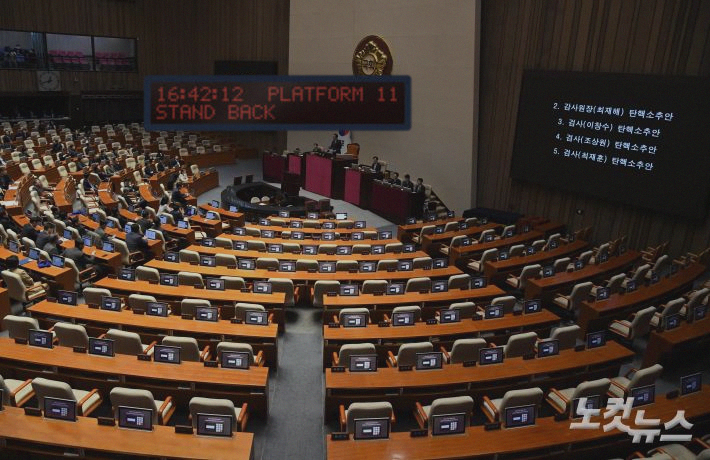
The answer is 16:42:12
